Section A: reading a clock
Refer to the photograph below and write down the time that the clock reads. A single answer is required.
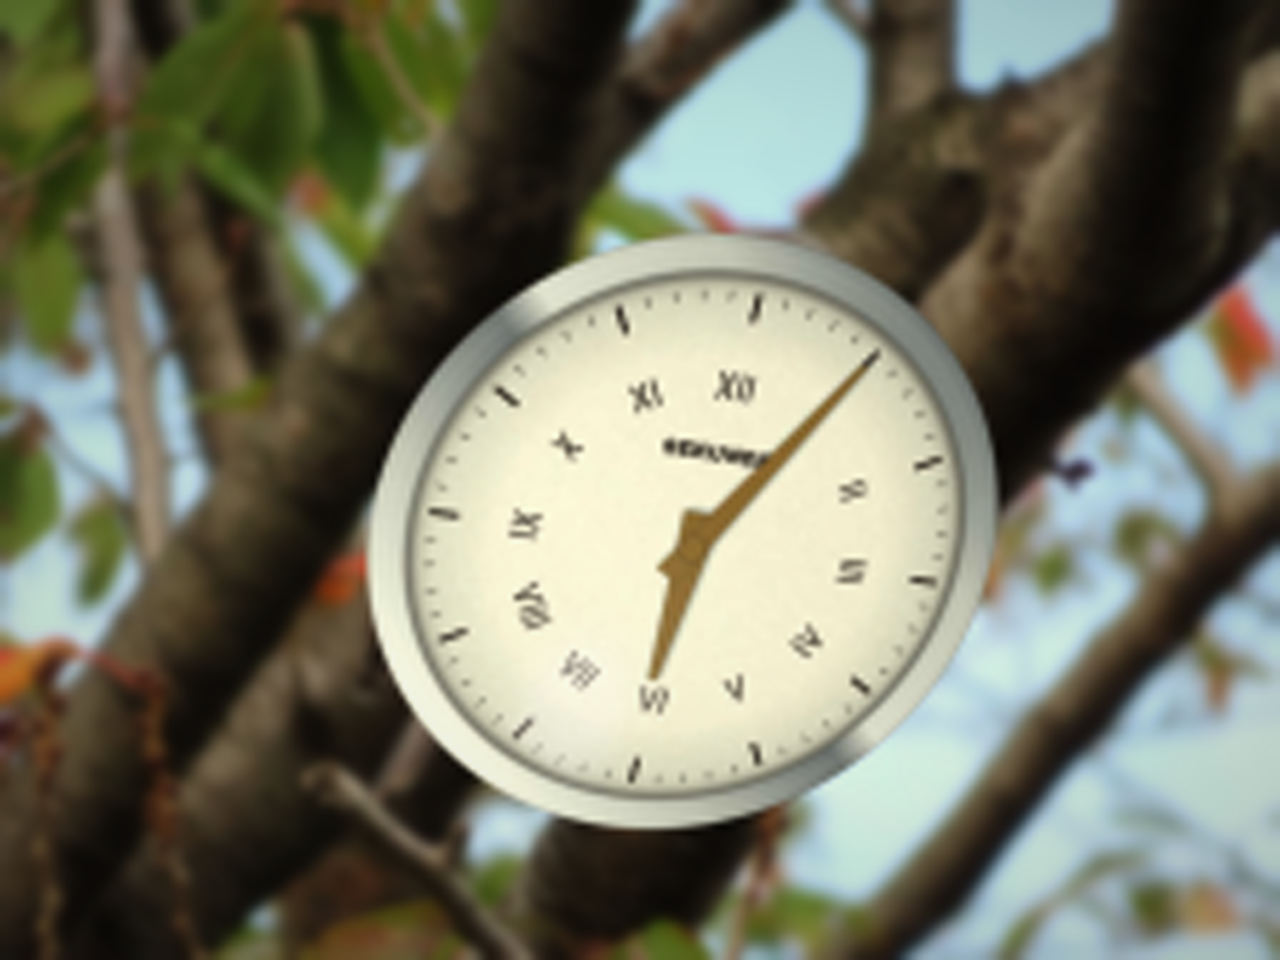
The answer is 6:05
